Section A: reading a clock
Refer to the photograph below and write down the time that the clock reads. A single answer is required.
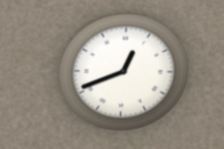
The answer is 12:41
